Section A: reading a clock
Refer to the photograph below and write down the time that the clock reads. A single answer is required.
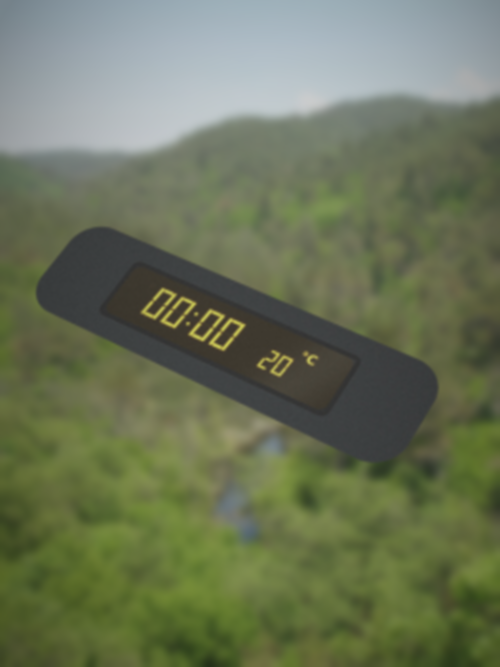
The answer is 0:00
